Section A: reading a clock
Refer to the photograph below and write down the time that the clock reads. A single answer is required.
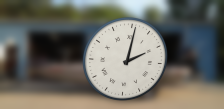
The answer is 2:01
